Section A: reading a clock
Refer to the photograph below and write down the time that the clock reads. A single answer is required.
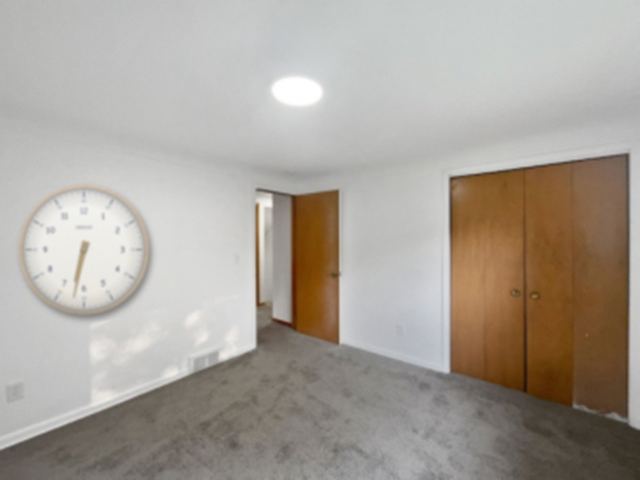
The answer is 6:32
